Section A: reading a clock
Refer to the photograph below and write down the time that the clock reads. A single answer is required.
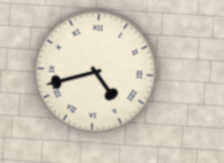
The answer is 4:42
